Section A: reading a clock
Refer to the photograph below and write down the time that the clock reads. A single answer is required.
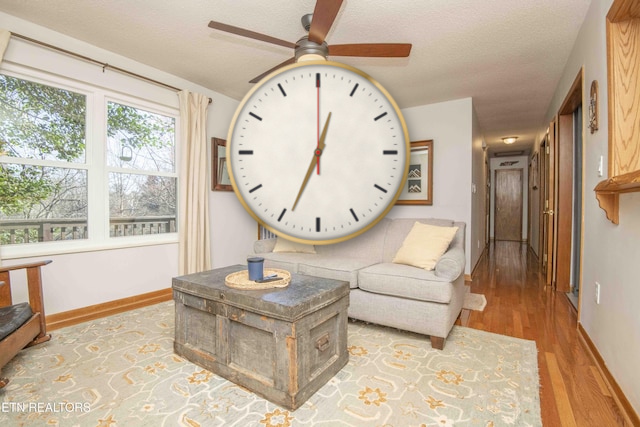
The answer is 12:34:00
